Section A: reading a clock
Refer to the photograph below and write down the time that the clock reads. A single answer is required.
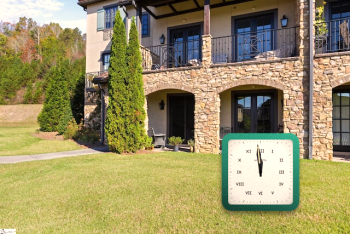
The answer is 11:59
